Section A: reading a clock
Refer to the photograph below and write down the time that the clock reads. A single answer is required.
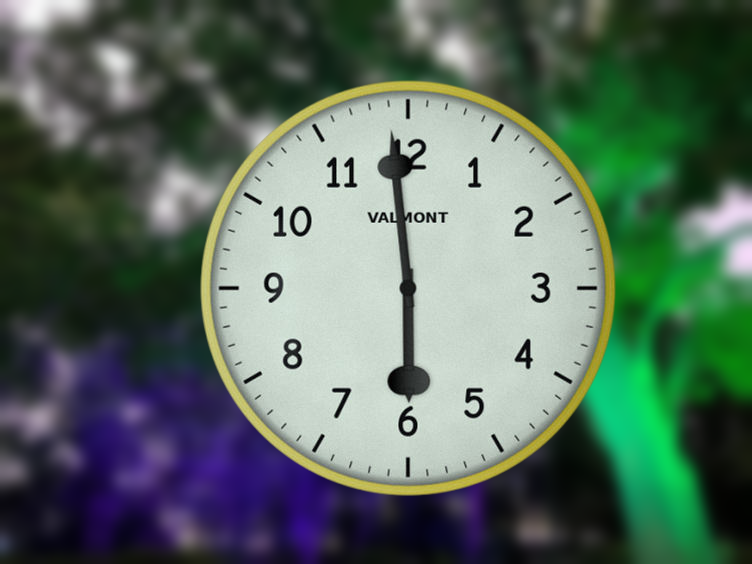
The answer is 5:59
